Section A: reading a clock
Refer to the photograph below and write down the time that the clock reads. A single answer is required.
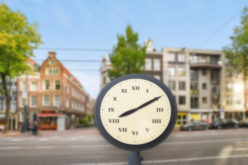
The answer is 8:10
